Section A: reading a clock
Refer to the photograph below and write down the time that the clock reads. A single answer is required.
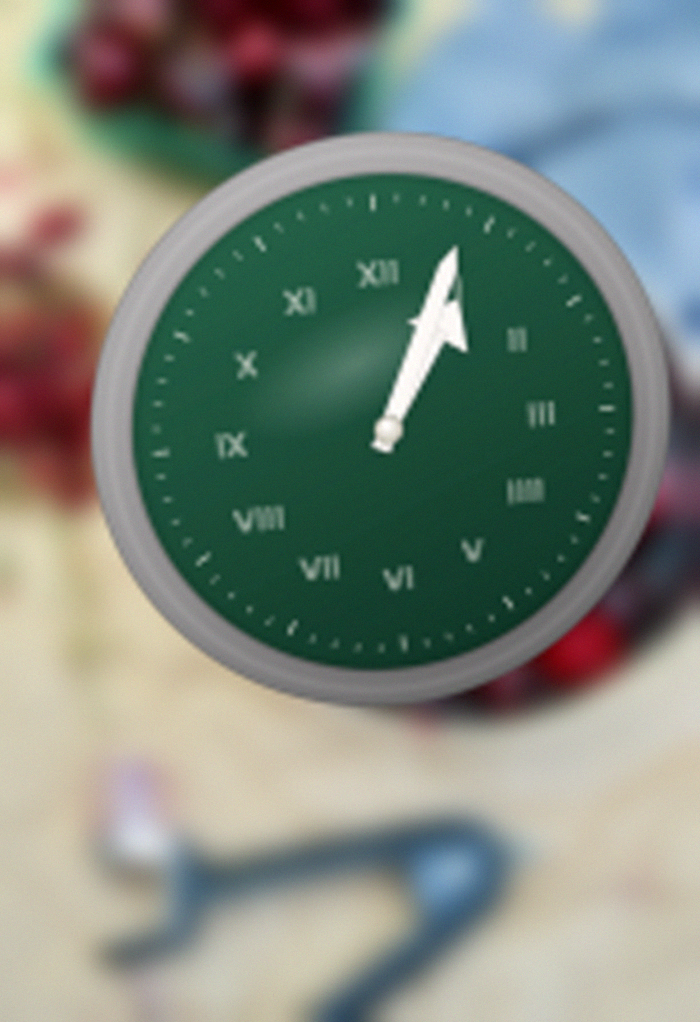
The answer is 1:04
